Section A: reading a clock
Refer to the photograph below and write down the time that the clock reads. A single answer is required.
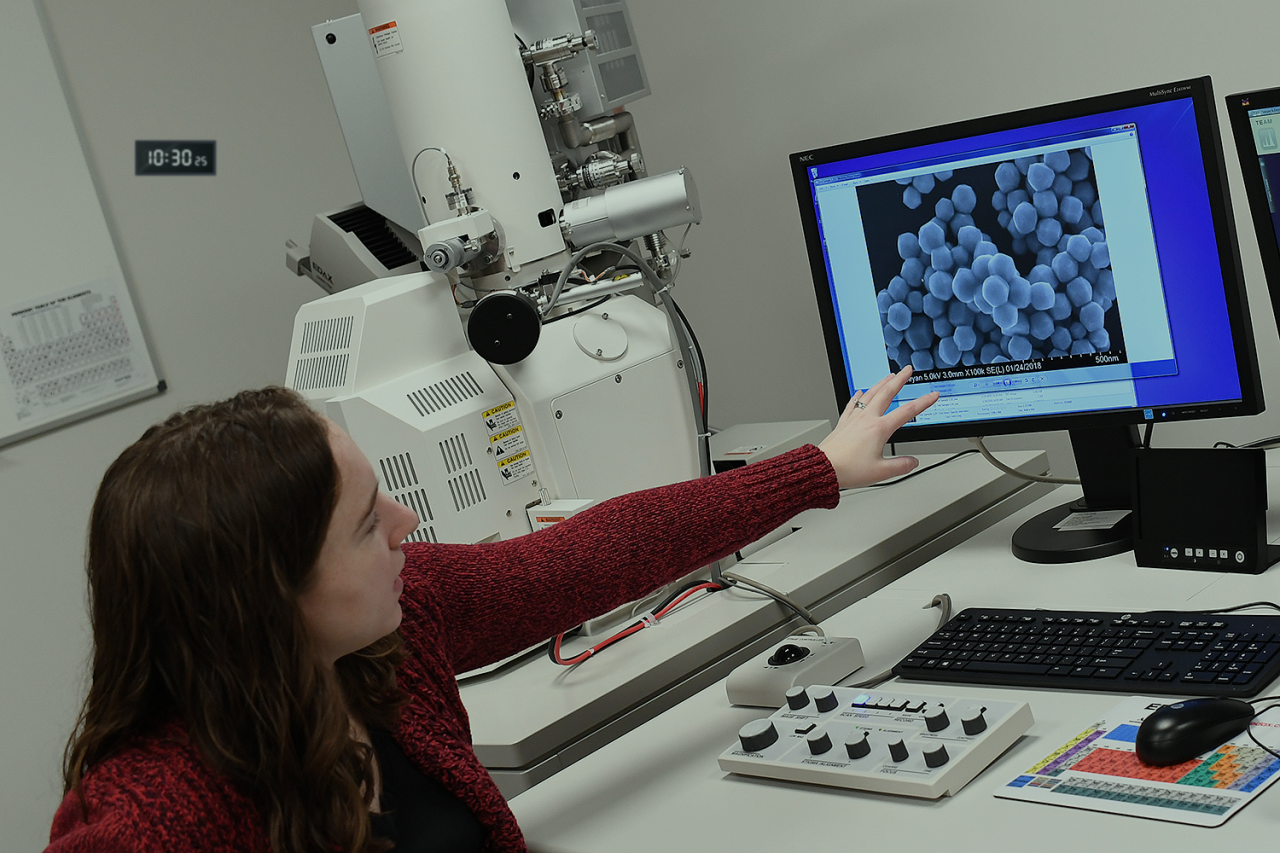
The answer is 10:30
